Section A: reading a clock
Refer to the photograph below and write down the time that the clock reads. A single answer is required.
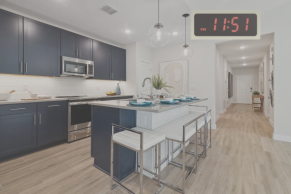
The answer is 11:51
